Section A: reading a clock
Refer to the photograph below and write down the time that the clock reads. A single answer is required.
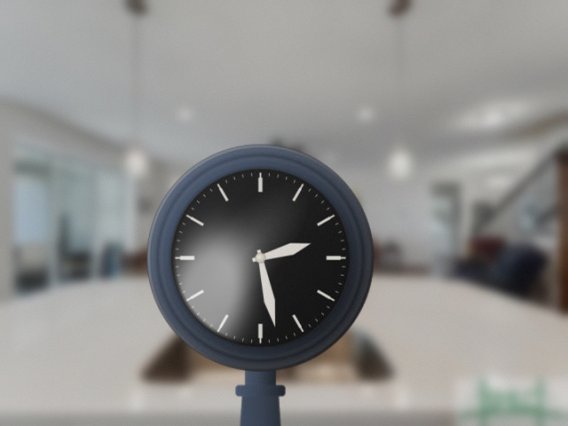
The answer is 2:28
